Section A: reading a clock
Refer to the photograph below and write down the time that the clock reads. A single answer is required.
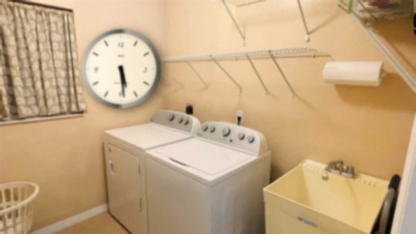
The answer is 5:29
